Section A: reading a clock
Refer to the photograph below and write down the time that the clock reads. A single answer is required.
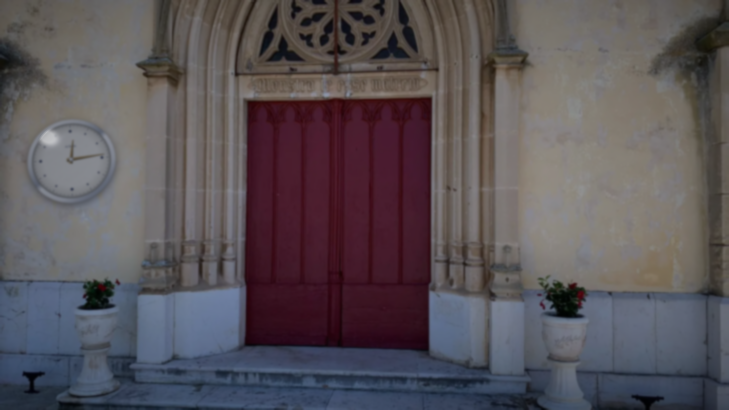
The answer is 12:14
